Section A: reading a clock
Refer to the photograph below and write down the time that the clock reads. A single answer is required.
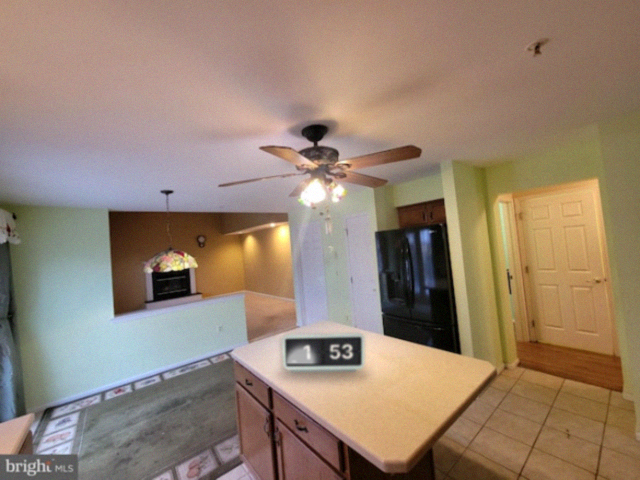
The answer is 1:53
